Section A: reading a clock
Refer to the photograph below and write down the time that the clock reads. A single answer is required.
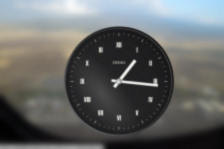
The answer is 1:16
